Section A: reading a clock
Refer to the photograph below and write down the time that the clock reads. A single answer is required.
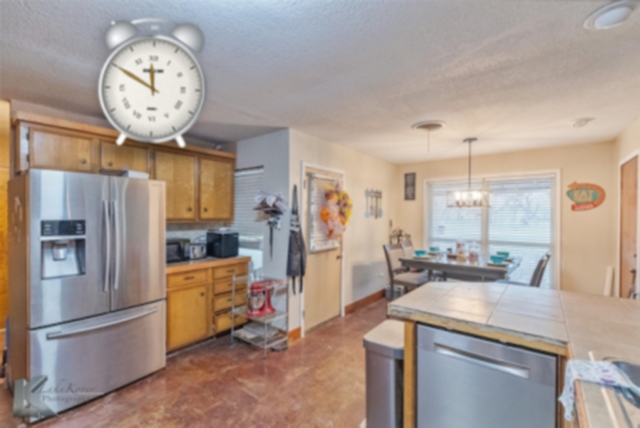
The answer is 11:50
